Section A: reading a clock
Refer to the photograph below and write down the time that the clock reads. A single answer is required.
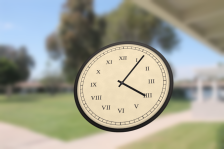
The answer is 4:06
